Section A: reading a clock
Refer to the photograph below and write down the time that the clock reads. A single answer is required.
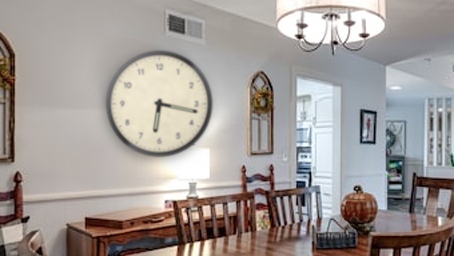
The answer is 6:17
